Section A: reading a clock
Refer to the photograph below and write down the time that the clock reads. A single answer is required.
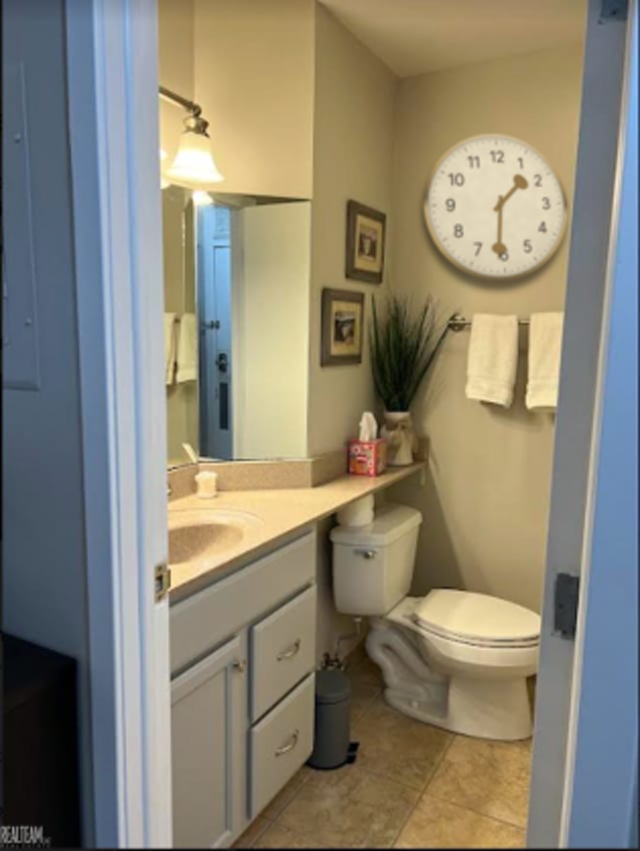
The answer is 1:31
